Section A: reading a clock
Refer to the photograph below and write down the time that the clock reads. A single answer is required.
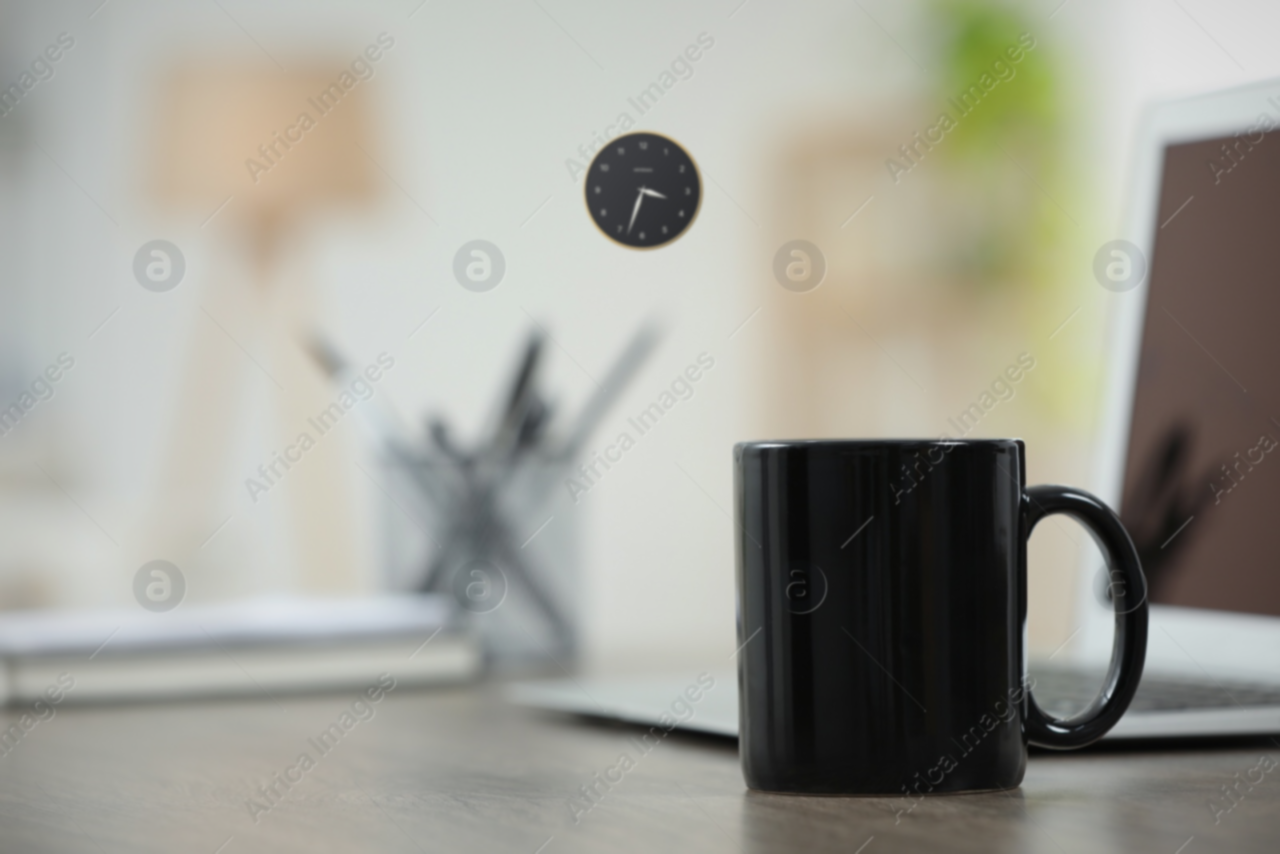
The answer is 3:33
